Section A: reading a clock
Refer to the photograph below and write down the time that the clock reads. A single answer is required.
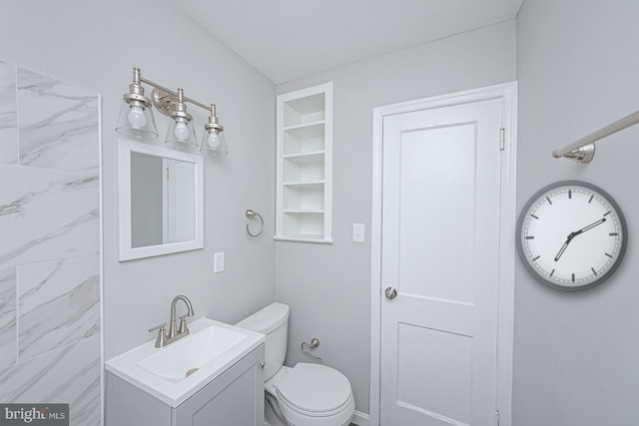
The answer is 7:11
